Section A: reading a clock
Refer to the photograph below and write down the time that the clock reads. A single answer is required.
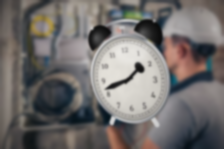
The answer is 1:42
